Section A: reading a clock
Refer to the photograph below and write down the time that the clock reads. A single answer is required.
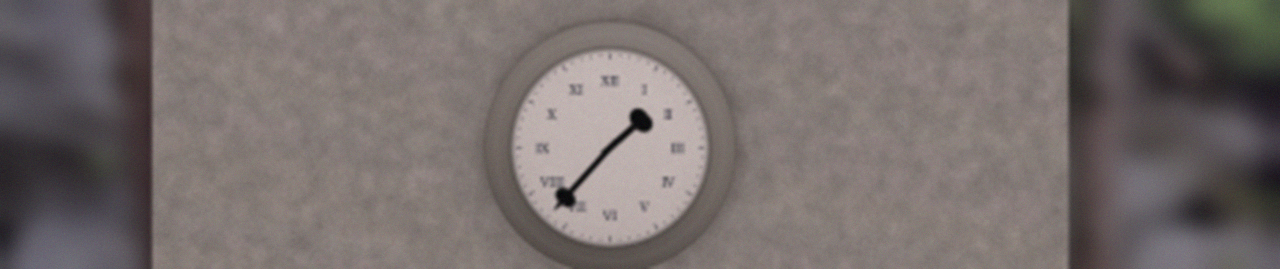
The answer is 1:37
